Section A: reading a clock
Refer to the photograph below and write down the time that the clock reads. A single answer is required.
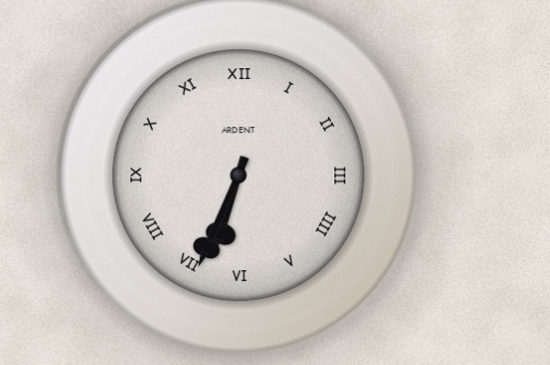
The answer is 6:34
